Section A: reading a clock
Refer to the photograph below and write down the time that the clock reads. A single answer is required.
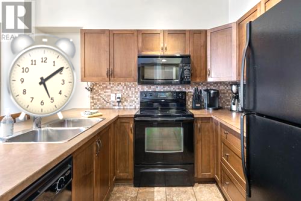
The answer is 5:09
